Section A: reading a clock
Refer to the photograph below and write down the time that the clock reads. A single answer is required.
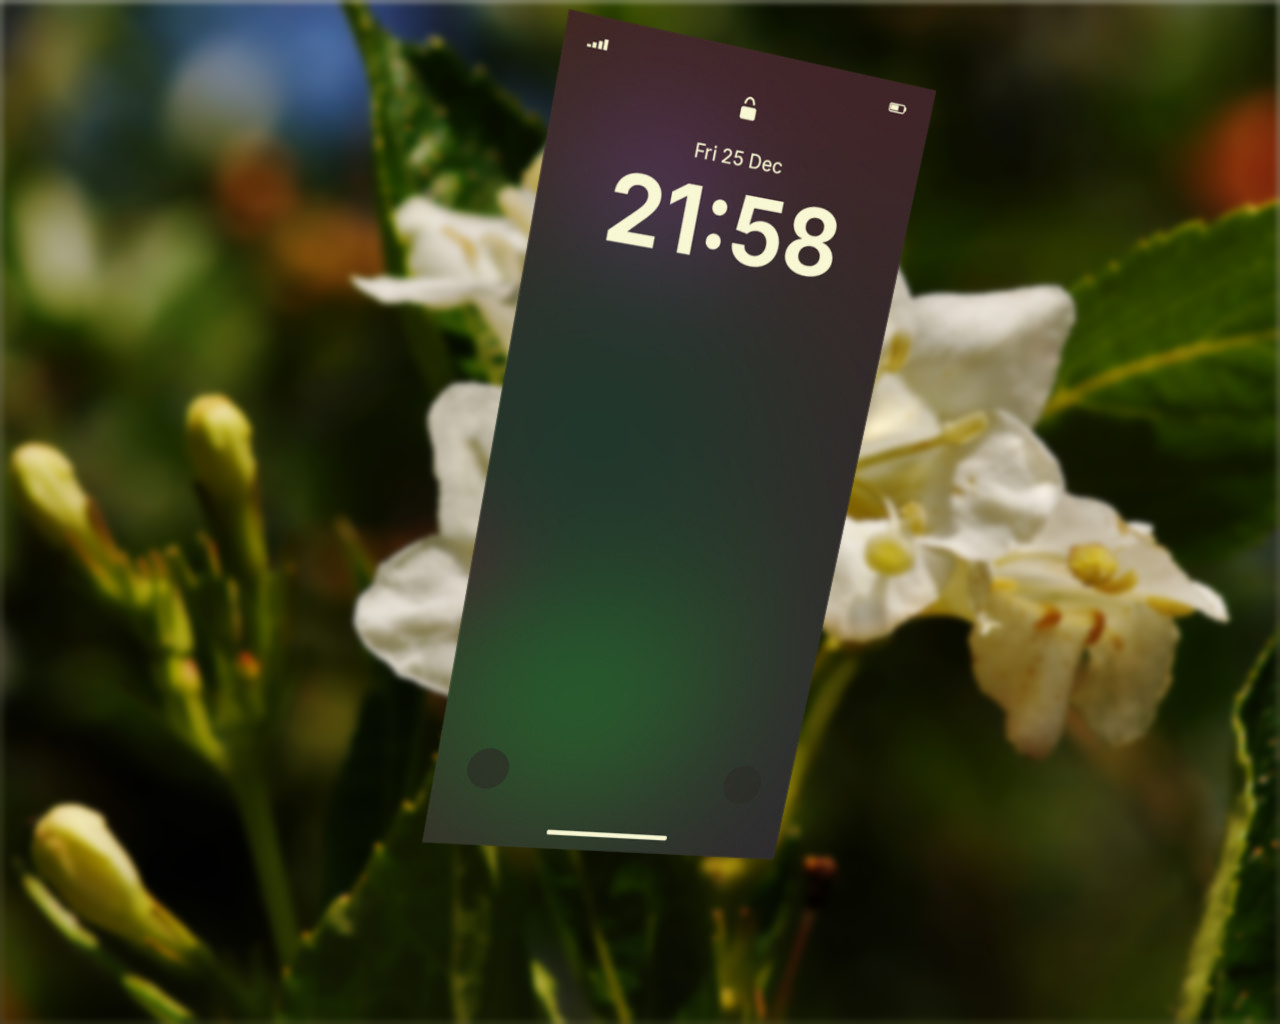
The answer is 21:58
